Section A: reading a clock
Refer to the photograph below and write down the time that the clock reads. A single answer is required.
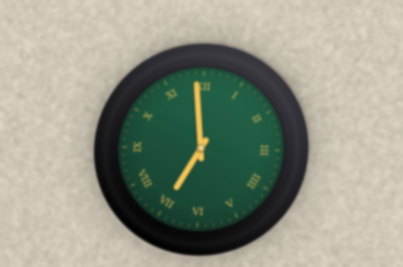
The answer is 6:59
